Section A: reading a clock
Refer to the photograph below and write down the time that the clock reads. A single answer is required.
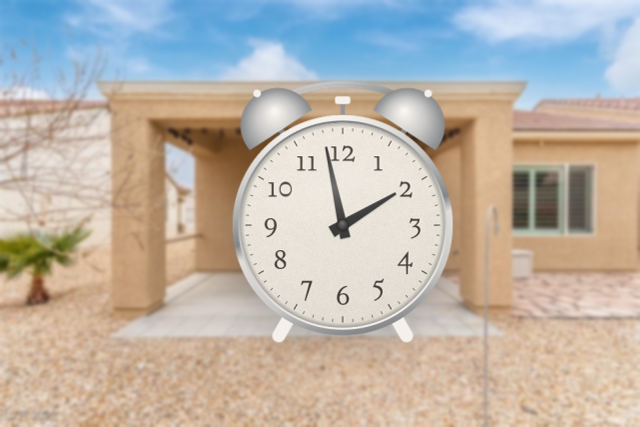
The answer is 1:58
